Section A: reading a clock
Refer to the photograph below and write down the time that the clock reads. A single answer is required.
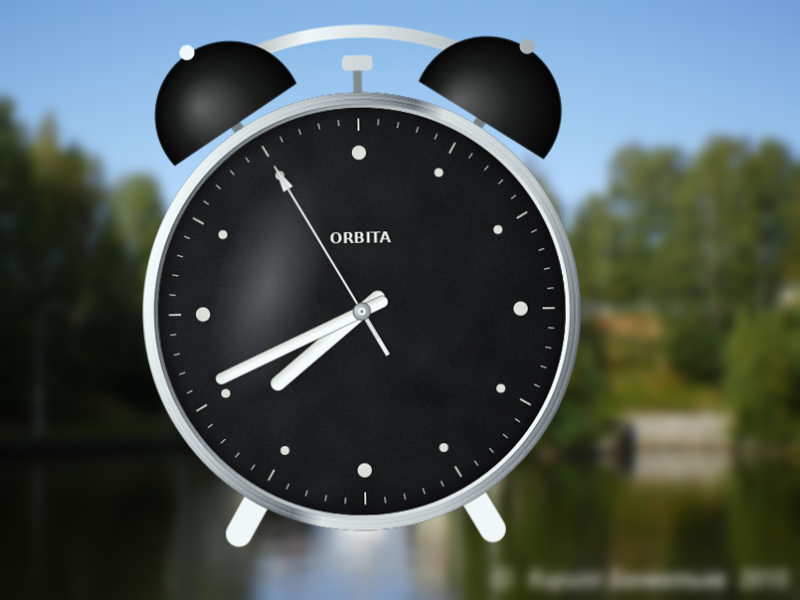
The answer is 7:40:55
